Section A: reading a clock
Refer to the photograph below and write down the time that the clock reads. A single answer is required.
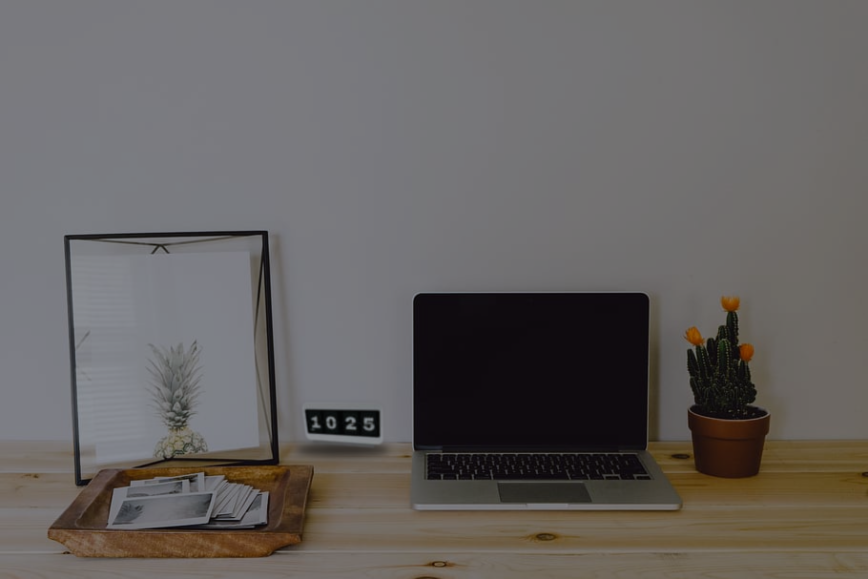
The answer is 10:25
